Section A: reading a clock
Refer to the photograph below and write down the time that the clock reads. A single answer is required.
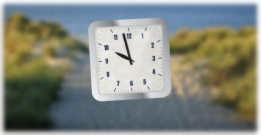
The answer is 9:58
